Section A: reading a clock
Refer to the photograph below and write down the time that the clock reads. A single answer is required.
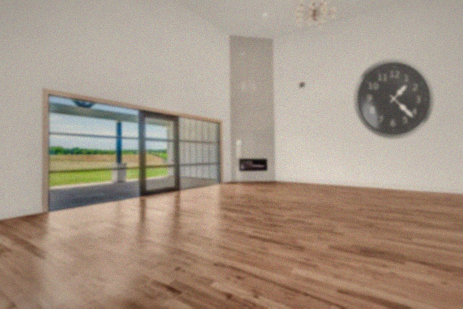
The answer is 1:22
